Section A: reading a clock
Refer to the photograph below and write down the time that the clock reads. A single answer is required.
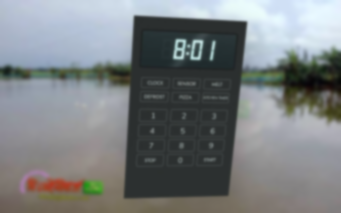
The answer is 8:01
